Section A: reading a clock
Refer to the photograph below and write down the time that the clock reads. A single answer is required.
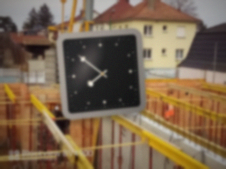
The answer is 7:52
